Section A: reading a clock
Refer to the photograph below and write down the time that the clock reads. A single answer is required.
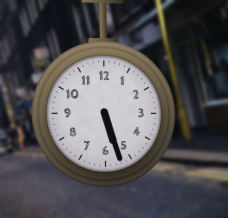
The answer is 5:27
